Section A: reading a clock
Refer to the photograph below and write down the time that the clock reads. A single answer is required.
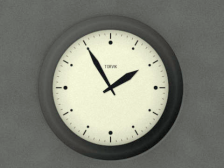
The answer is 1:55
